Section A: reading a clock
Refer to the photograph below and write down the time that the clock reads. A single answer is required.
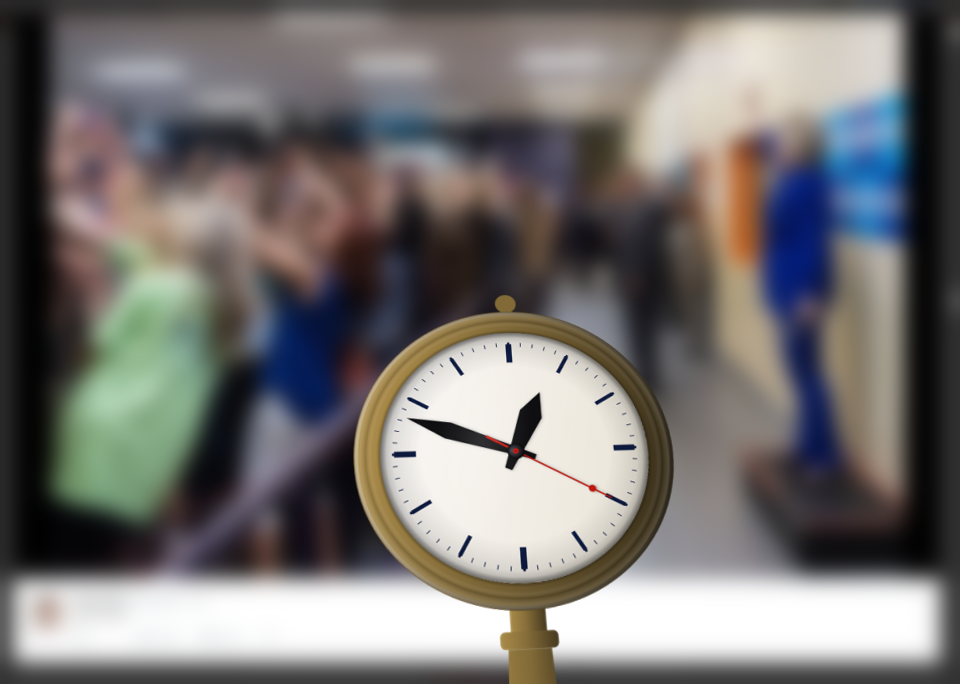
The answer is 12:48:20
